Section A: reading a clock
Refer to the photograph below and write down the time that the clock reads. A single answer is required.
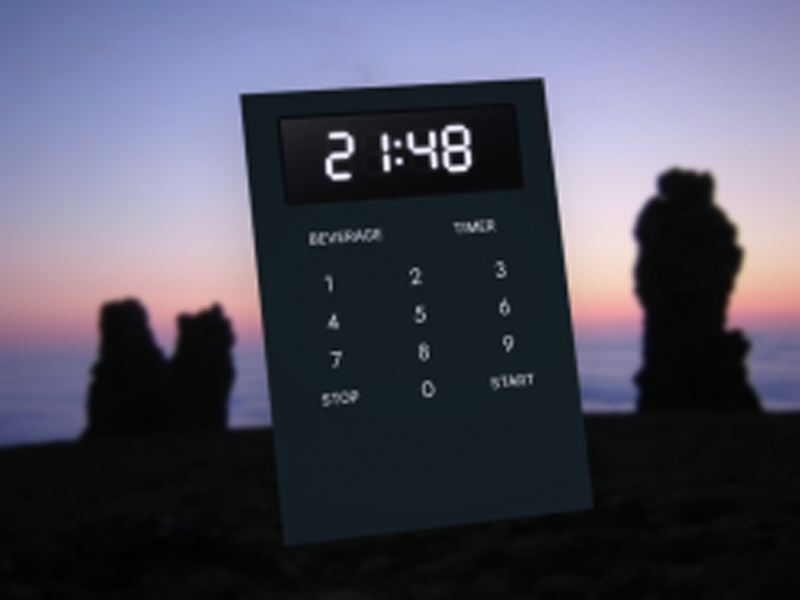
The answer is 21:48
